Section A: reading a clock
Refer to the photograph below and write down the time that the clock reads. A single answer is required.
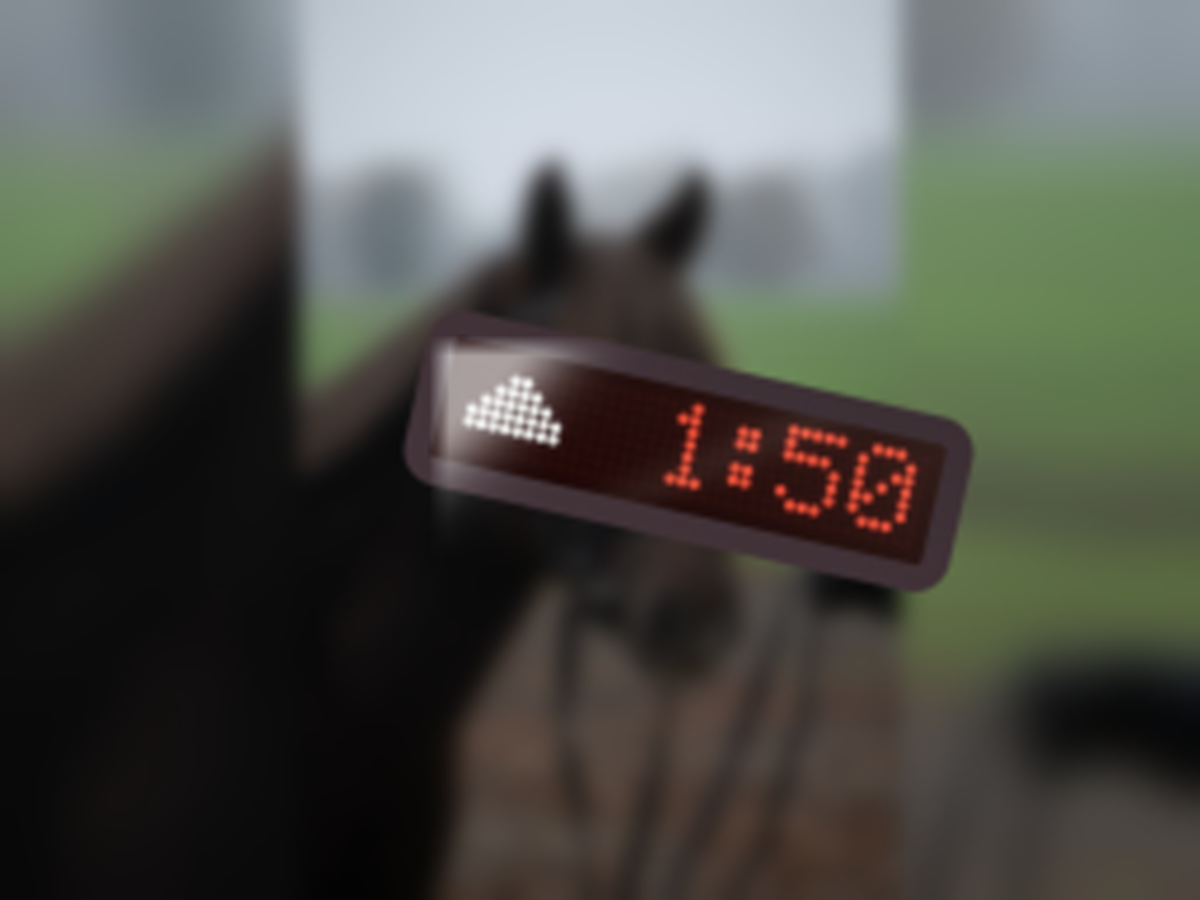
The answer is 1:50
